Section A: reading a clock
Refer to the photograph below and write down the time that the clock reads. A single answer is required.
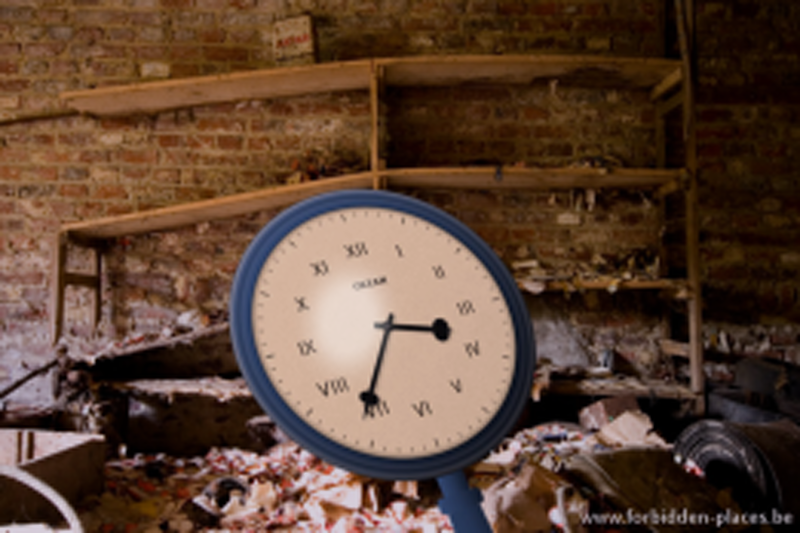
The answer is 3:36
